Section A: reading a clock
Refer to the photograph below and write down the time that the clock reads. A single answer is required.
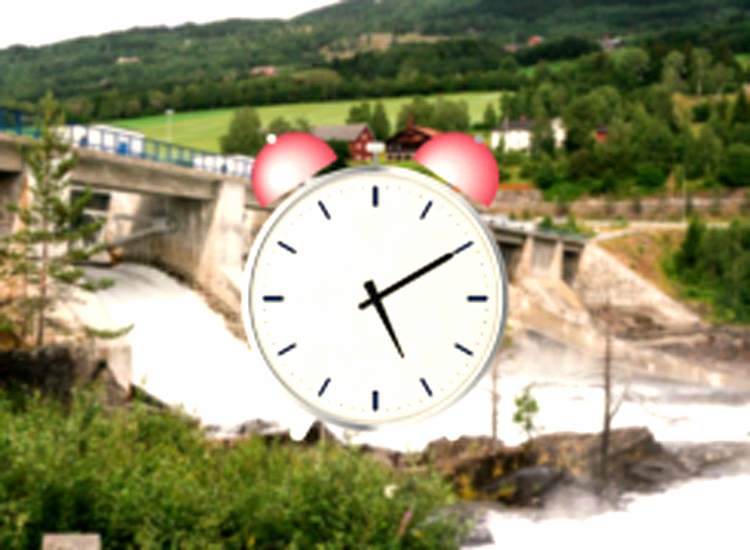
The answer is 5:10
